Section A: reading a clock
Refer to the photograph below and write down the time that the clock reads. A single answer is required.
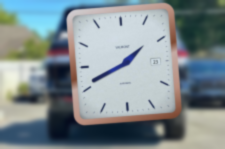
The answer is 1:41
